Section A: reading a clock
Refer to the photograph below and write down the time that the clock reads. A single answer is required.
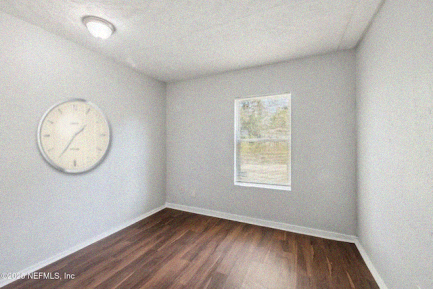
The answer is 1:36
